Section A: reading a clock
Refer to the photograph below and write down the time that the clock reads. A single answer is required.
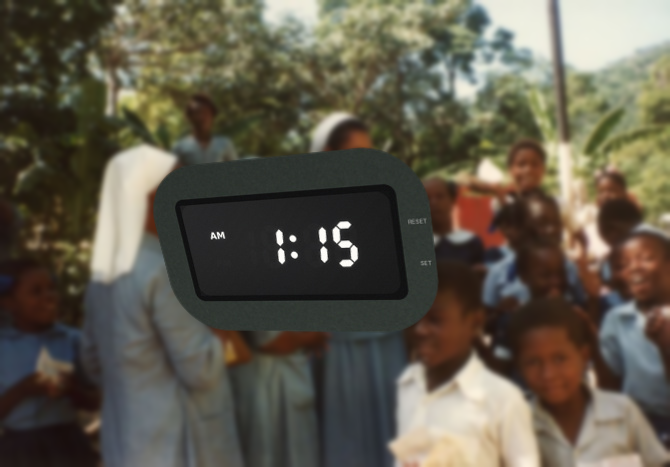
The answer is 1:15
